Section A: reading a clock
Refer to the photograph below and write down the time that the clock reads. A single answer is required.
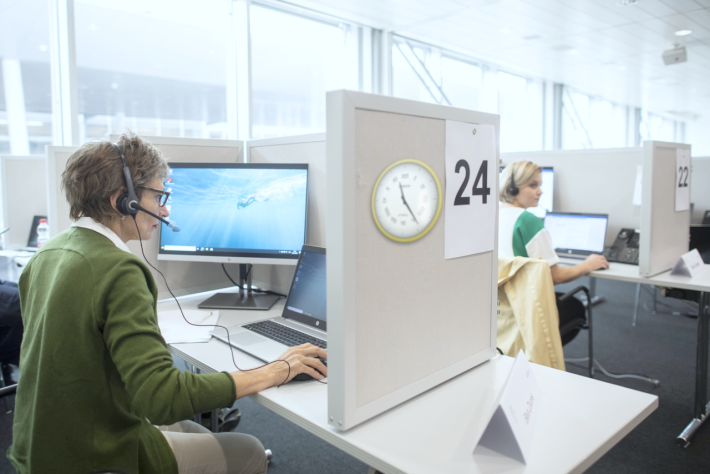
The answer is 11:24
